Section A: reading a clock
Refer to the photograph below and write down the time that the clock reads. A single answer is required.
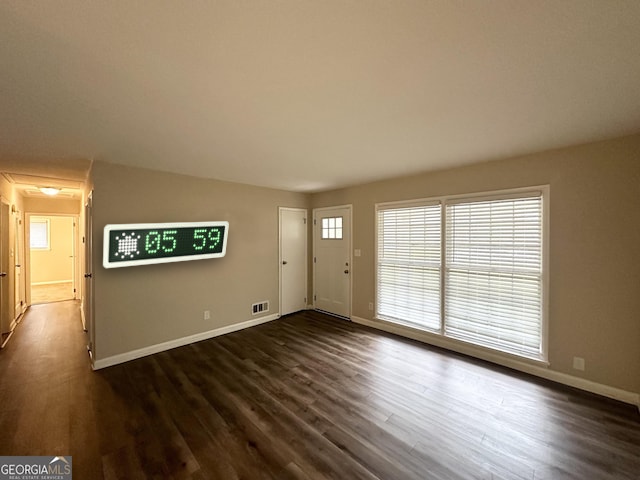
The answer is 5:59
